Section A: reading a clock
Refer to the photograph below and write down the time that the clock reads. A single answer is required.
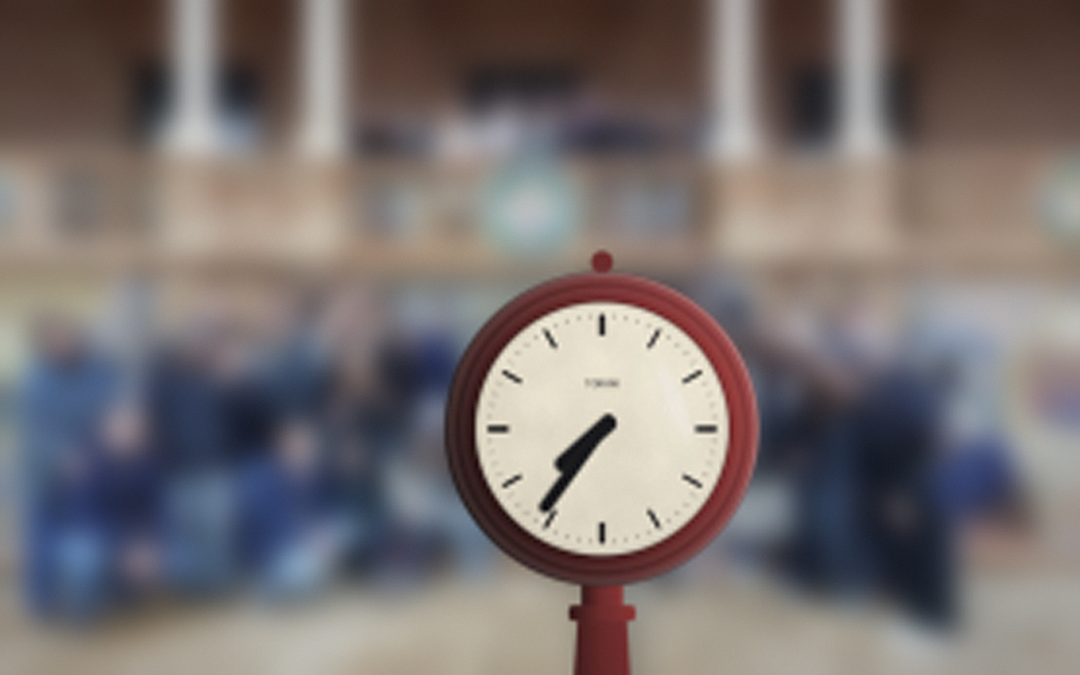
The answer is 7:36
